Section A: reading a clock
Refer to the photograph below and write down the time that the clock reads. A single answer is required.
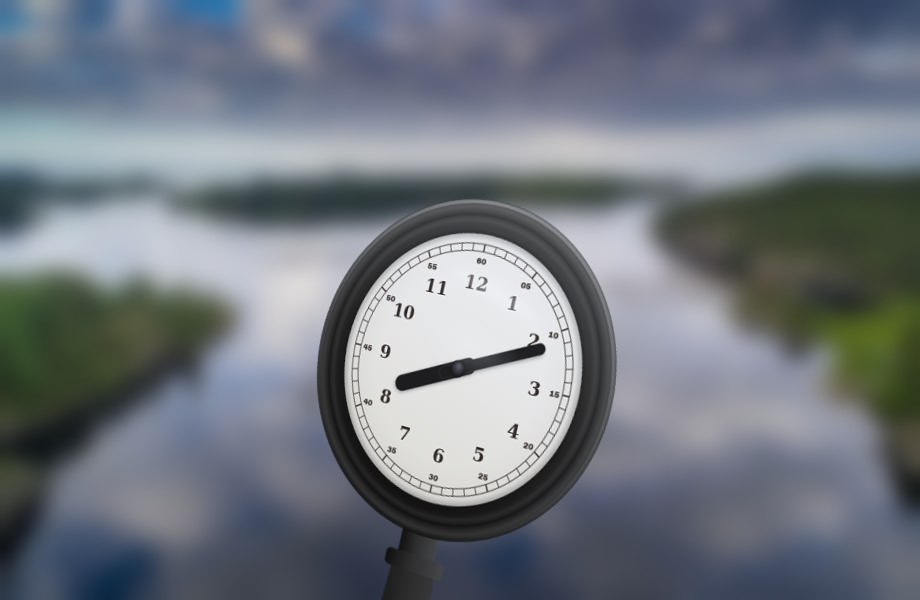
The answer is 8:11
